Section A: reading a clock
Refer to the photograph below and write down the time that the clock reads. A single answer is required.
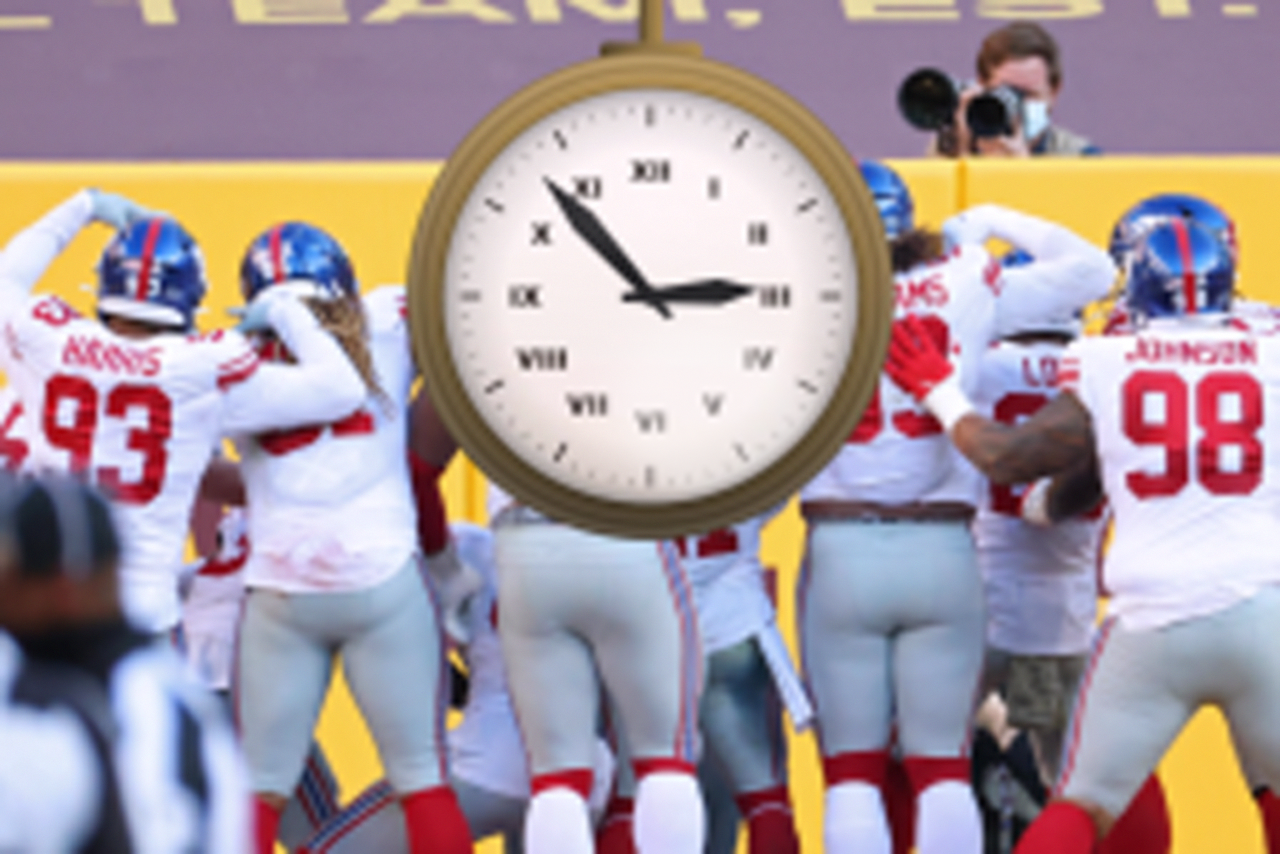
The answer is 2:53
